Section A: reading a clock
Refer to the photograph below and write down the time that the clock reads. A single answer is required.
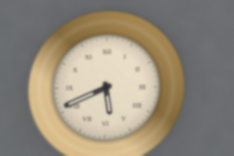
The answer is 5:41
